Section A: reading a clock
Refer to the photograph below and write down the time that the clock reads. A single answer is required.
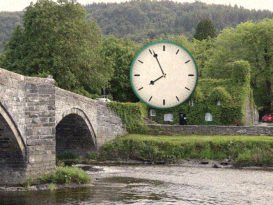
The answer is 7:56
